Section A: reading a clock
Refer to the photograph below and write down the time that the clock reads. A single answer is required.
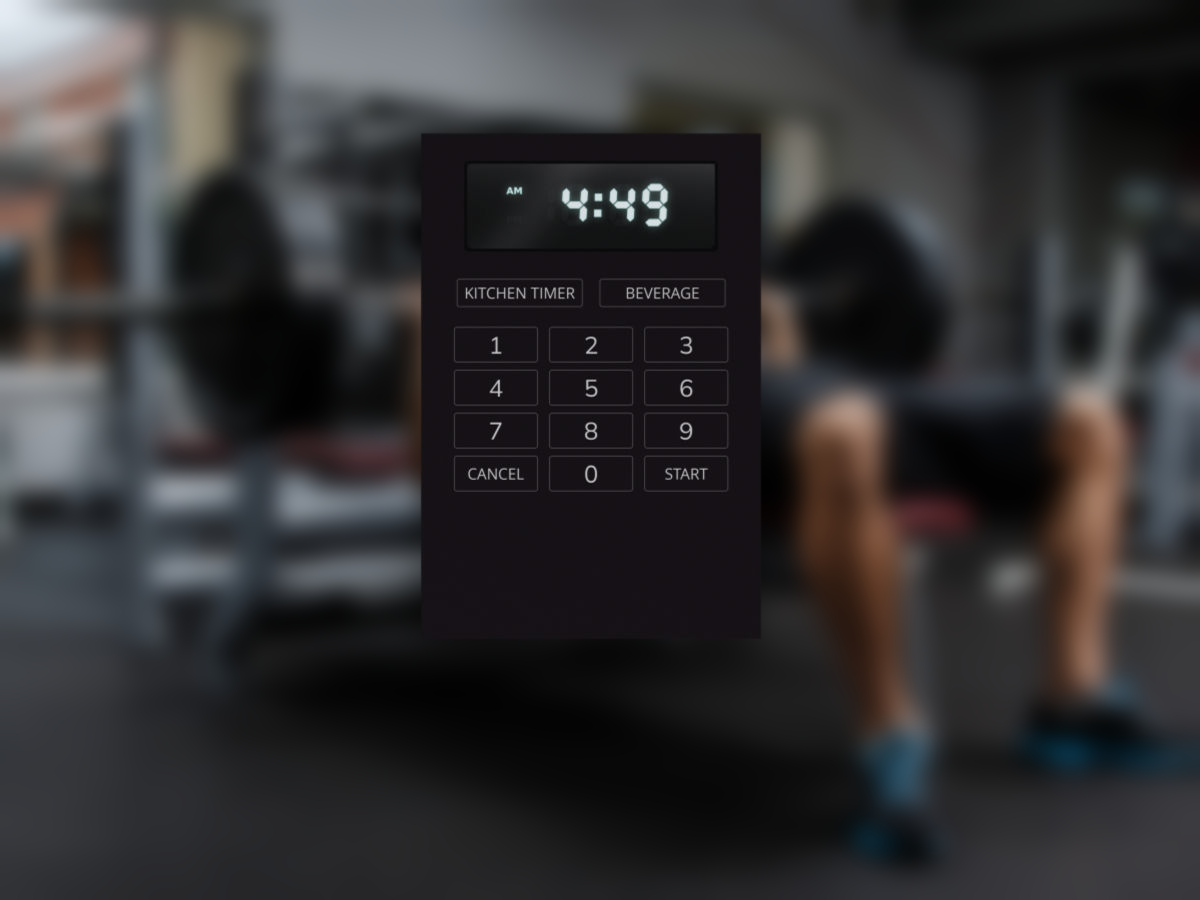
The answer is 4:49
